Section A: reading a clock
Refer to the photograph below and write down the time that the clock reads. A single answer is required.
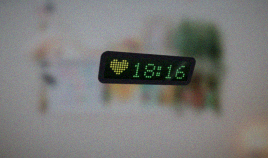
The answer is 18:16
